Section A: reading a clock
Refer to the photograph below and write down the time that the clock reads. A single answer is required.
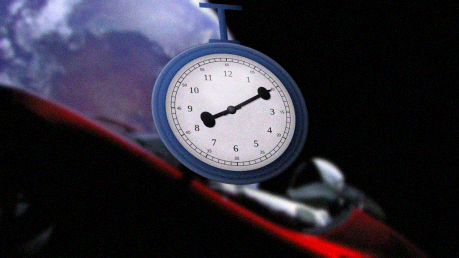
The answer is 8:10
